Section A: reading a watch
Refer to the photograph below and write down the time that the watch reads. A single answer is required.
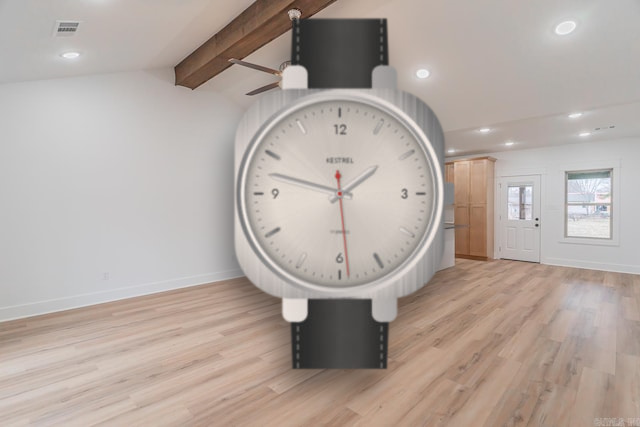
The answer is 1:47:29
